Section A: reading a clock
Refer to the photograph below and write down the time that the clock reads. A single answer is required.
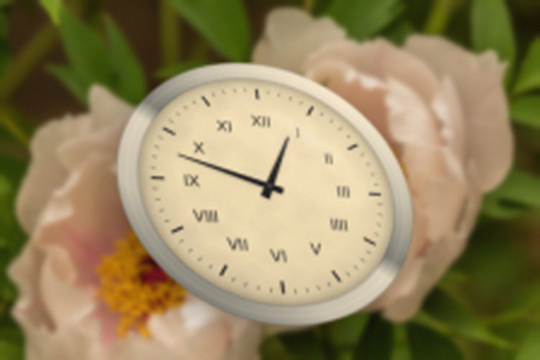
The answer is 12:48
